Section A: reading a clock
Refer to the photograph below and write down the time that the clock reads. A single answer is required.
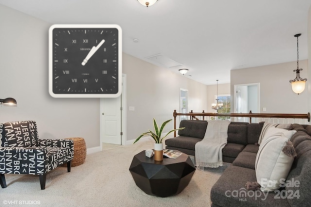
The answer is 1:07
